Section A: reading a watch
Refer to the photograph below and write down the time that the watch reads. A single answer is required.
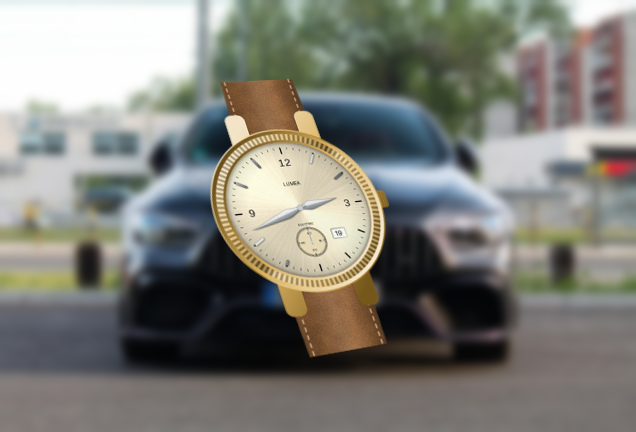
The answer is 2:42
